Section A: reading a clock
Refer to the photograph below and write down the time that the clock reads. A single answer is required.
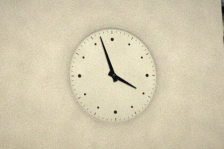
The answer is 3:57
